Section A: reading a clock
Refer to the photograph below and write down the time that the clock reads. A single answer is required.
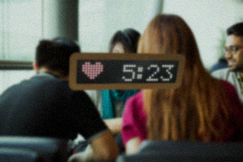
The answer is 5:23
